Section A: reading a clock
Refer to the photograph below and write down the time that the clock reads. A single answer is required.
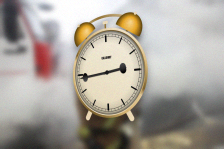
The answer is 2:44
